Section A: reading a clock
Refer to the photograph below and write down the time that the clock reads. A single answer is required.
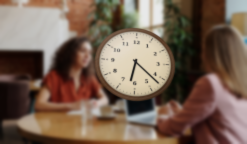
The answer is 6:22
